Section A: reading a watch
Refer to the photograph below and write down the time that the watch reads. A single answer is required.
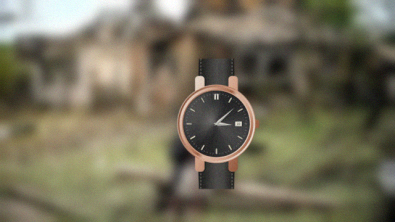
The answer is 3:08
